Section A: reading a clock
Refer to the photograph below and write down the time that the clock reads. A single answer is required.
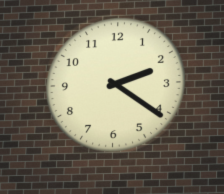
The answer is 2:21
